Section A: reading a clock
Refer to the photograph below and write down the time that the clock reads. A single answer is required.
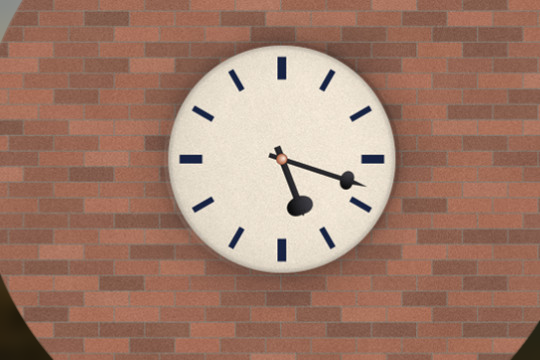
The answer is 5:18
